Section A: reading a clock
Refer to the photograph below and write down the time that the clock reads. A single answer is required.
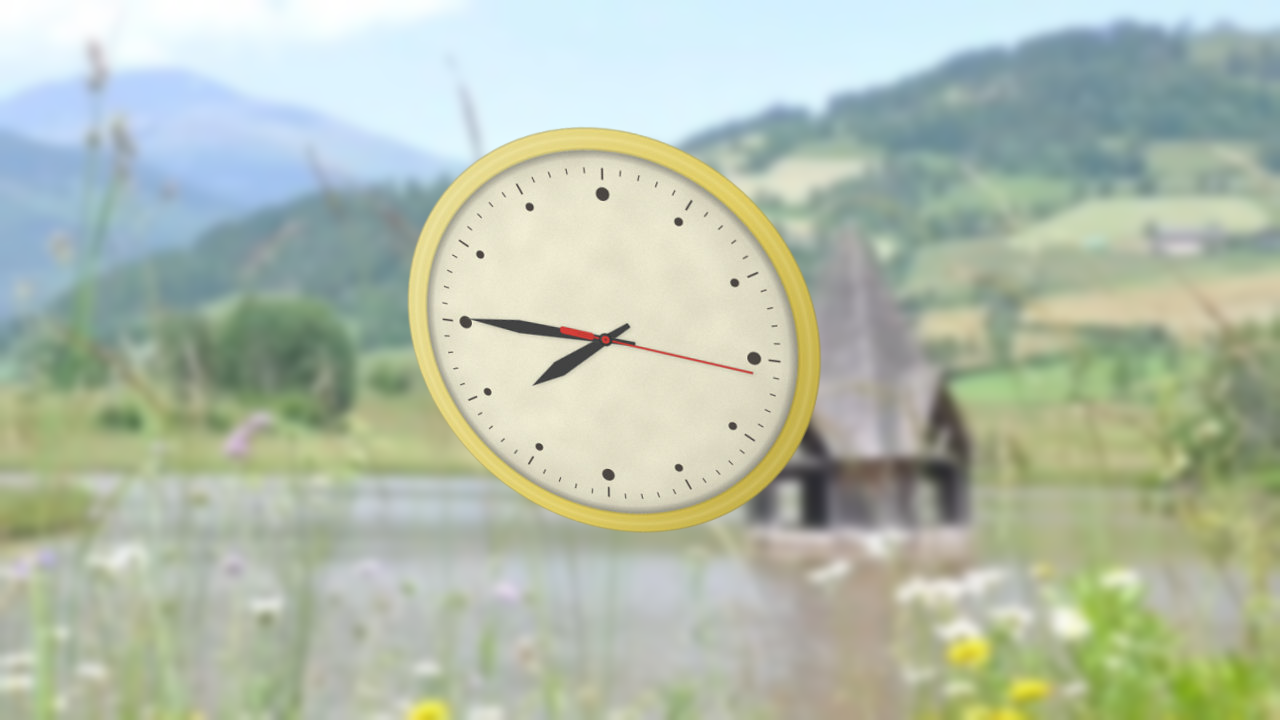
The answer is 7:45:16
